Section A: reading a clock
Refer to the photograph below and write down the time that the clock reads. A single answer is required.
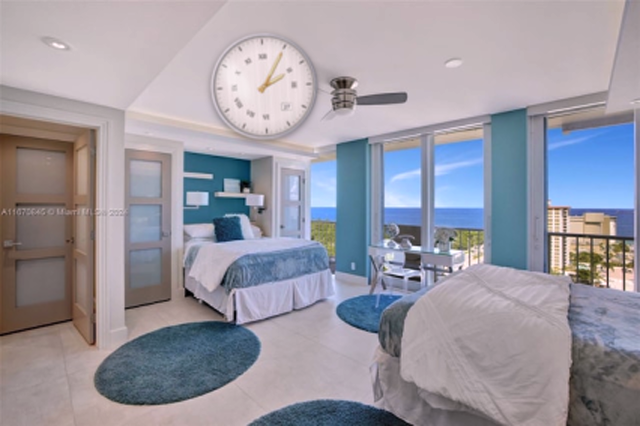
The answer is 2:05
